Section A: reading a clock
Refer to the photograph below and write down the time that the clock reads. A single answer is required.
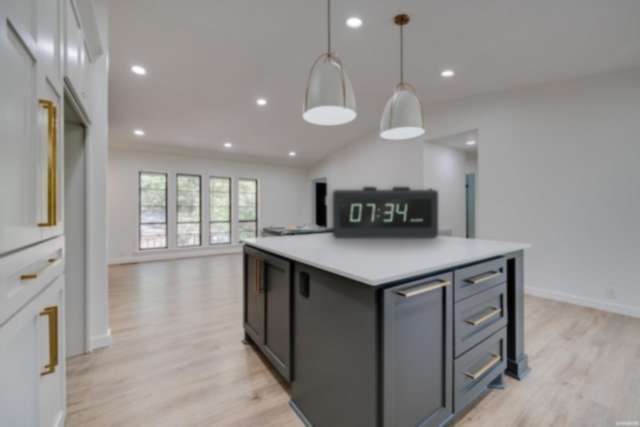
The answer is 7:34
